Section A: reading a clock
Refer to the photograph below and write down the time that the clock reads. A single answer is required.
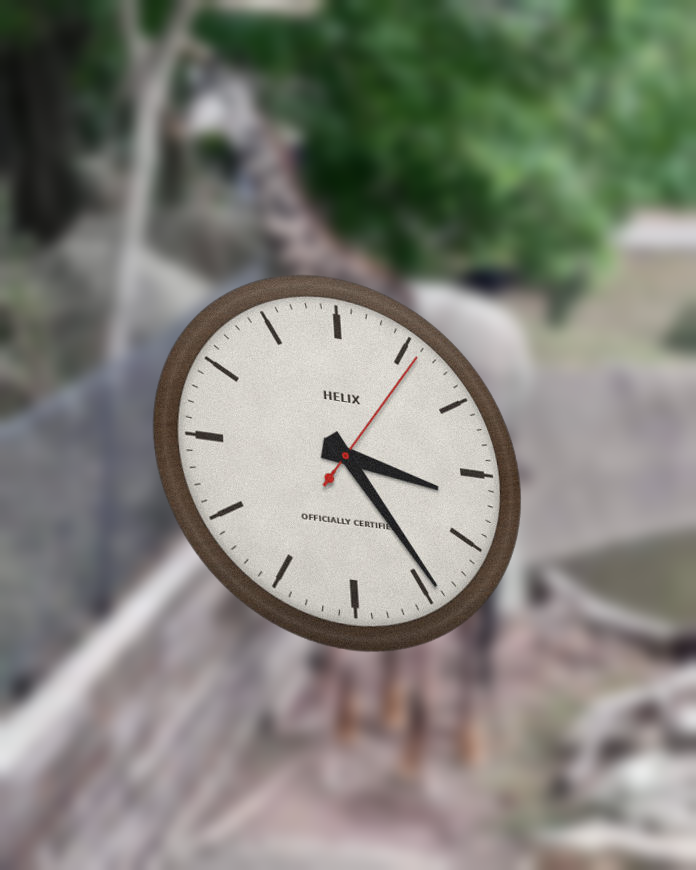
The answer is 3:24:06
